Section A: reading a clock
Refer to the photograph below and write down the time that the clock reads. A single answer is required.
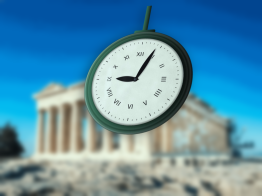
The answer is 9:04
